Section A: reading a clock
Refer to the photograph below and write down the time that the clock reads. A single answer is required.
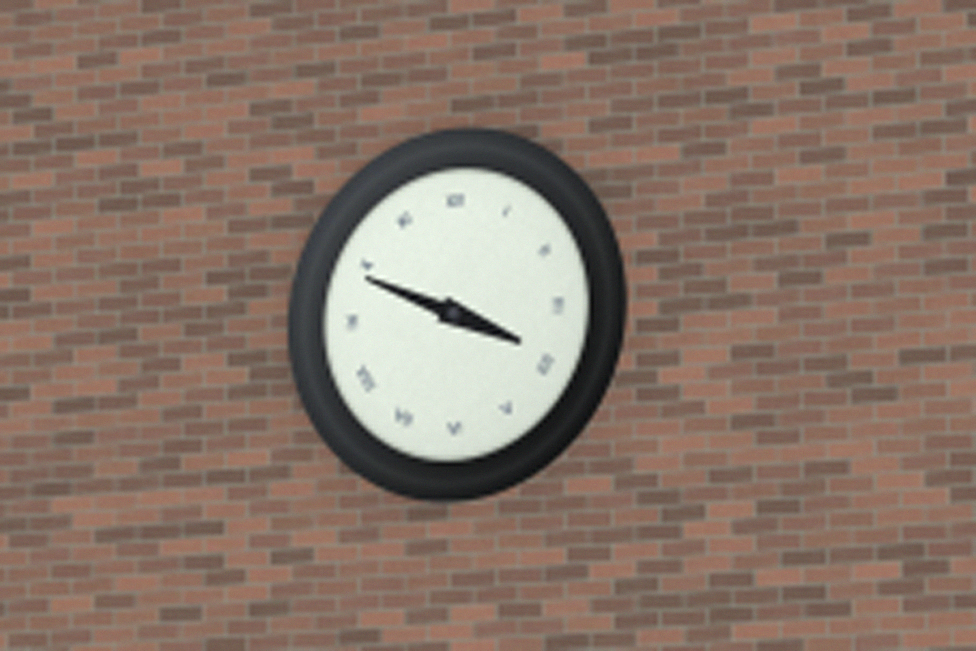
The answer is 3:49
